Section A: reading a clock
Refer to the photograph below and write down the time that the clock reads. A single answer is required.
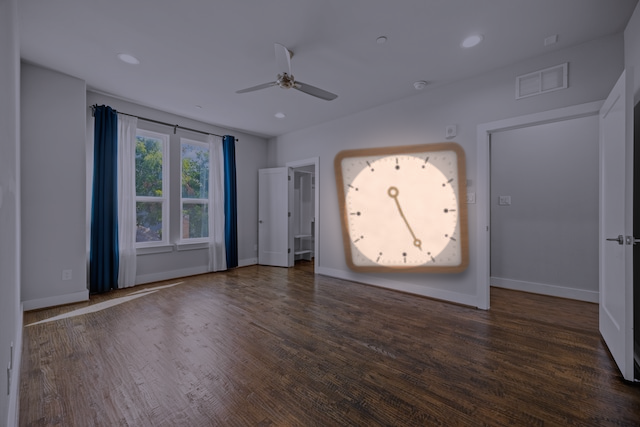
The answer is 11:26
